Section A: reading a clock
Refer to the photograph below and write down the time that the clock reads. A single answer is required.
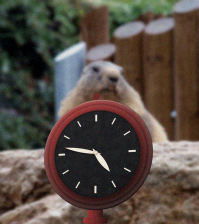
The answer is 4:47
